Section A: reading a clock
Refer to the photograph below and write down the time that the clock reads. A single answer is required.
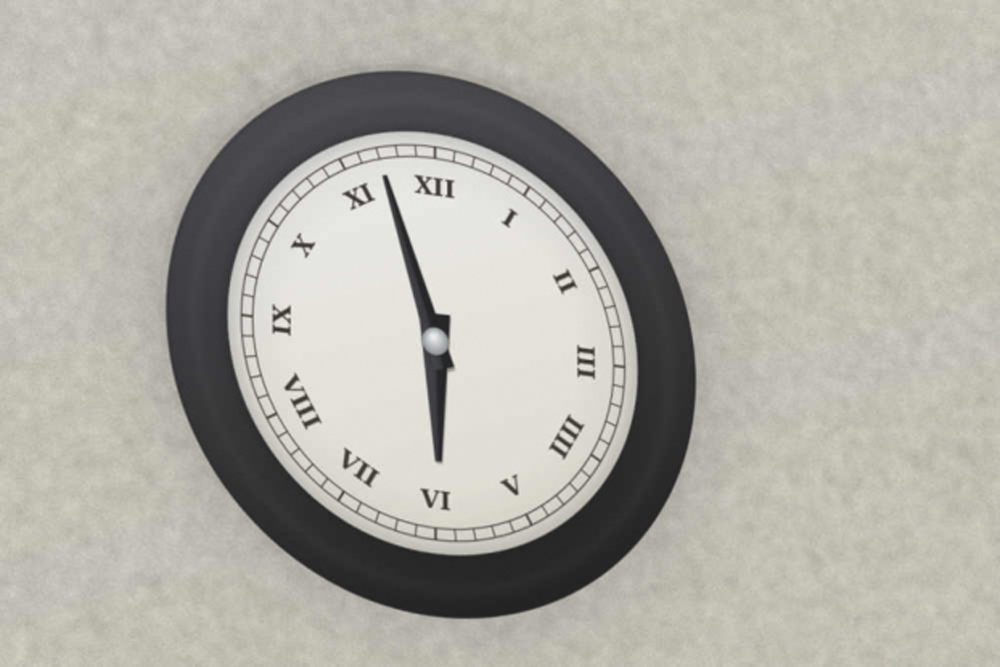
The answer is 5:57
